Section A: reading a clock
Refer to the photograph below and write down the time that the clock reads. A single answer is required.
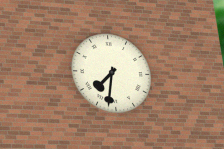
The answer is 7:32
